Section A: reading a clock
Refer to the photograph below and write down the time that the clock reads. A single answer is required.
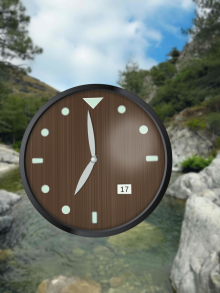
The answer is 6:59
